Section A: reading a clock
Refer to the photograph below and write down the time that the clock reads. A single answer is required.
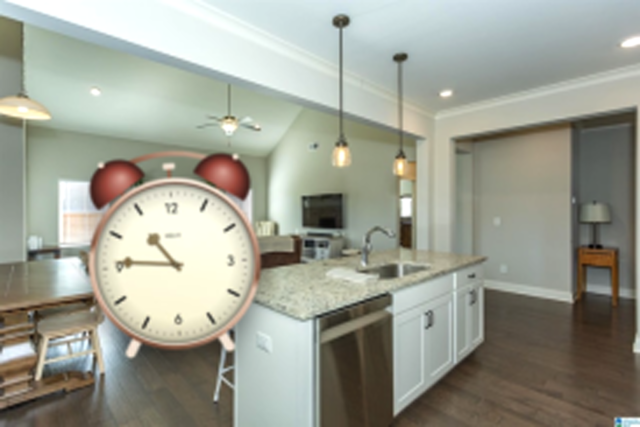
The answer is 10:46
